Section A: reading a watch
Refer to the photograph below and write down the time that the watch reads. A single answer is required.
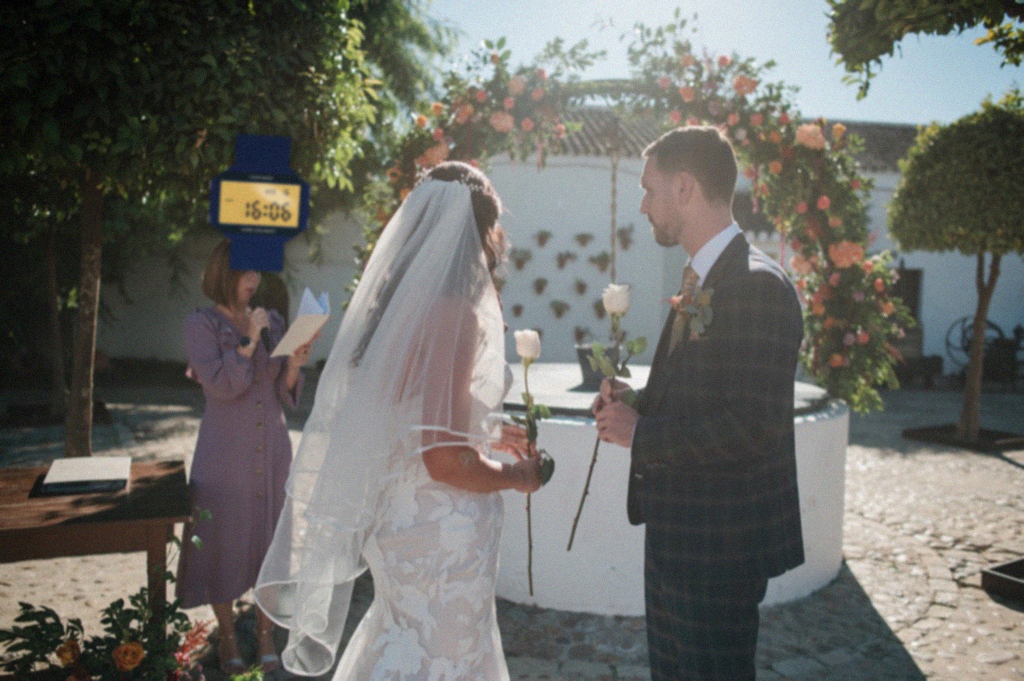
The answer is 16:06
